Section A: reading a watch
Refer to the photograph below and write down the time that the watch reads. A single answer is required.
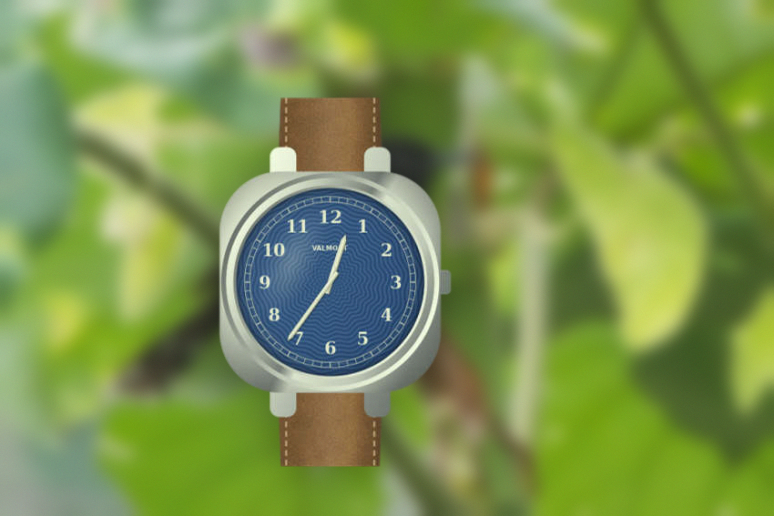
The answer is 12:36
